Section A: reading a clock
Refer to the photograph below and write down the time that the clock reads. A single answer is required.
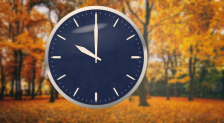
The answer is 10:00
